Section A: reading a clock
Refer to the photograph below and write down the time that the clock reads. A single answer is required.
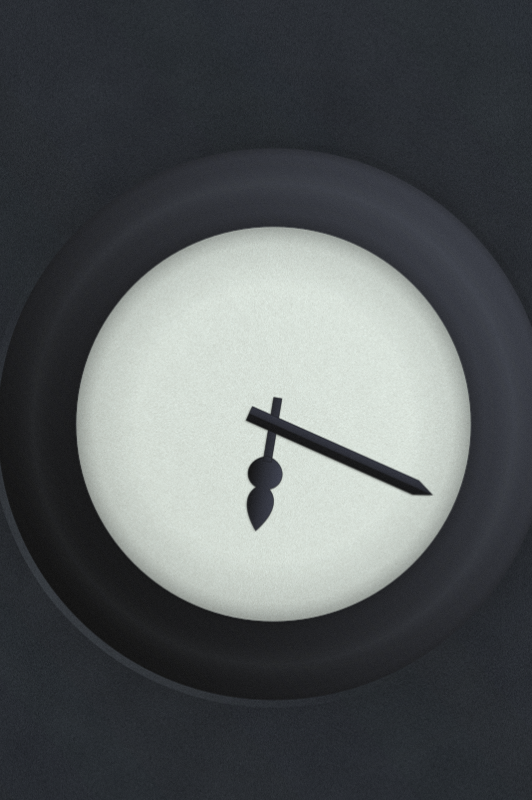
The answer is 6:19
